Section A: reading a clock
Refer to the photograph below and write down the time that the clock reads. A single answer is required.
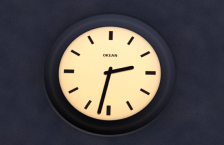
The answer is 2:32
